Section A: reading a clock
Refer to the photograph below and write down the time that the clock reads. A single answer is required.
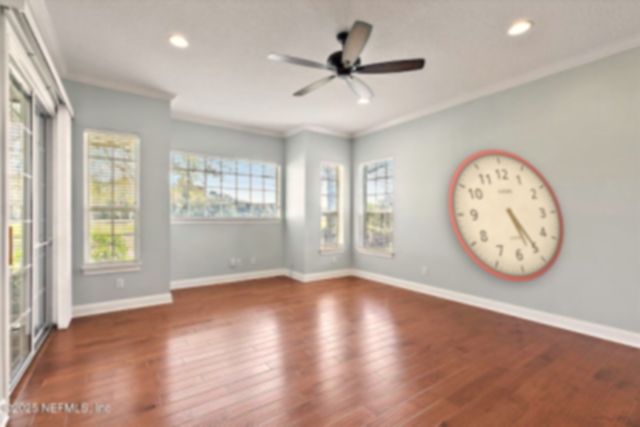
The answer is 5:25
